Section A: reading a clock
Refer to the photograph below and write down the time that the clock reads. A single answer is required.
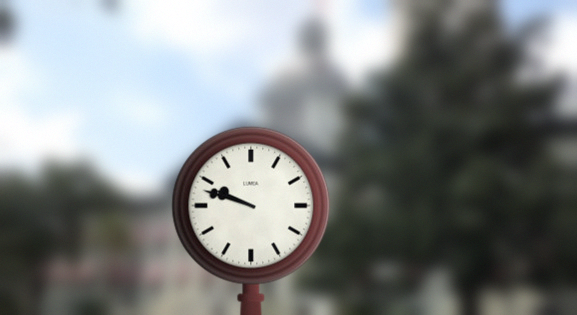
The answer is 9:48
